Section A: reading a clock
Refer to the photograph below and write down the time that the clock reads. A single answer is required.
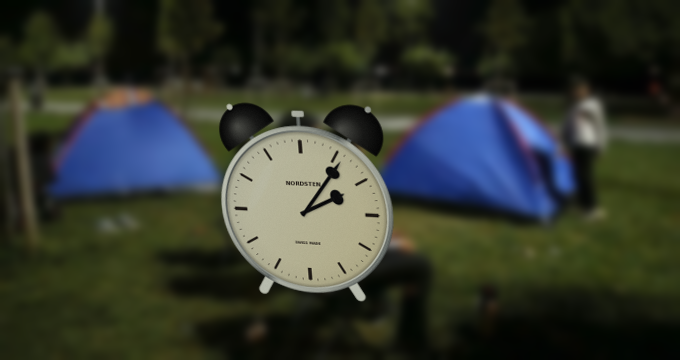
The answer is 2:06
